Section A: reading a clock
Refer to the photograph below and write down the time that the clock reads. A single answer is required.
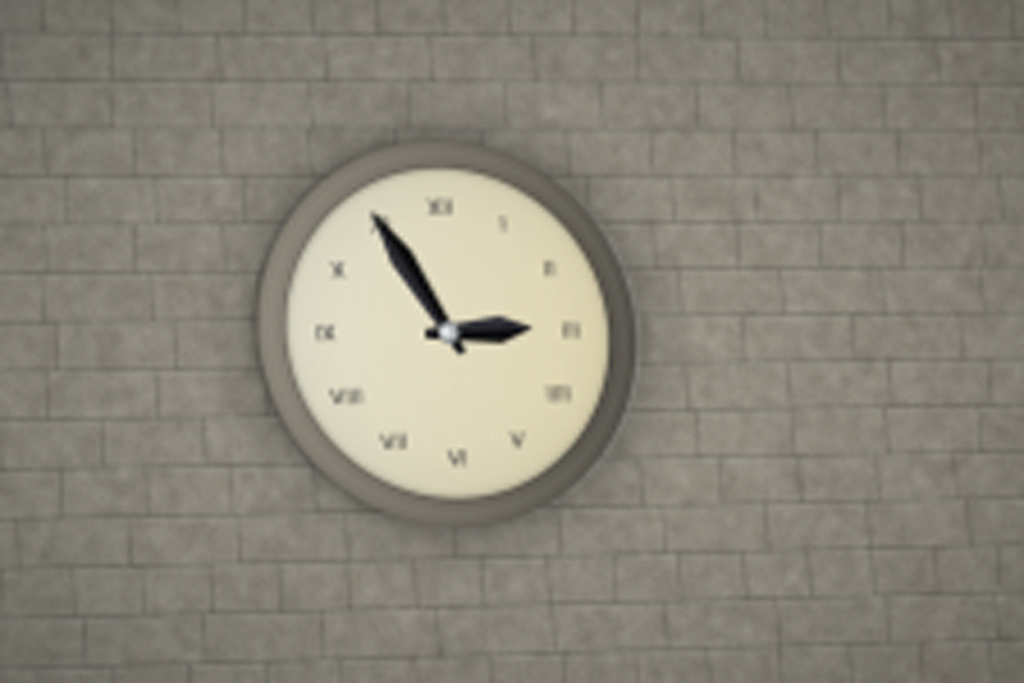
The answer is 2:55
